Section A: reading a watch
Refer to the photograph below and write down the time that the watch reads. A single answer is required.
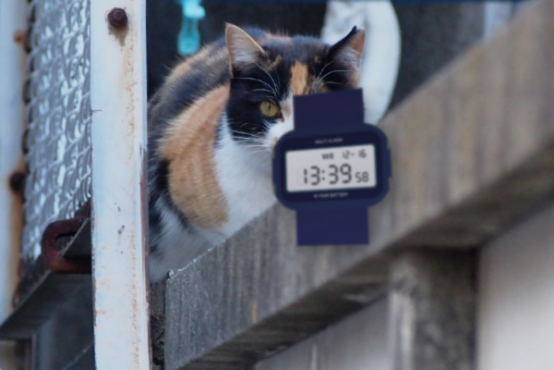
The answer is 13:39
